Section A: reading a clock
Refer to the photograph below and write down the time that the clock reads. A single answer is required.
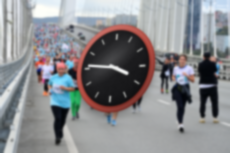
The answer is 3:46
